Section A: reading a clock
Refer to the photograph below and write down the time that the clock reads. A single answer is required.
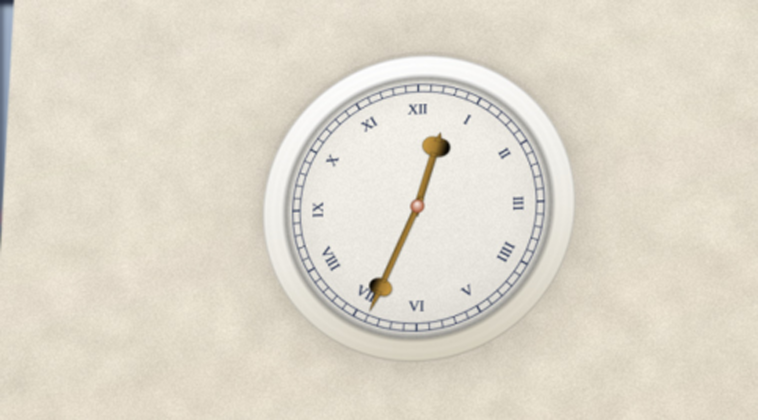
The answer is 12:34
